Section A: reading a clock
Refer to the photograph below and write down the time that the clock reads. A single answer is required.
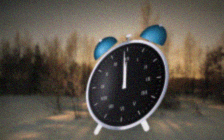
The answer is 11:59
